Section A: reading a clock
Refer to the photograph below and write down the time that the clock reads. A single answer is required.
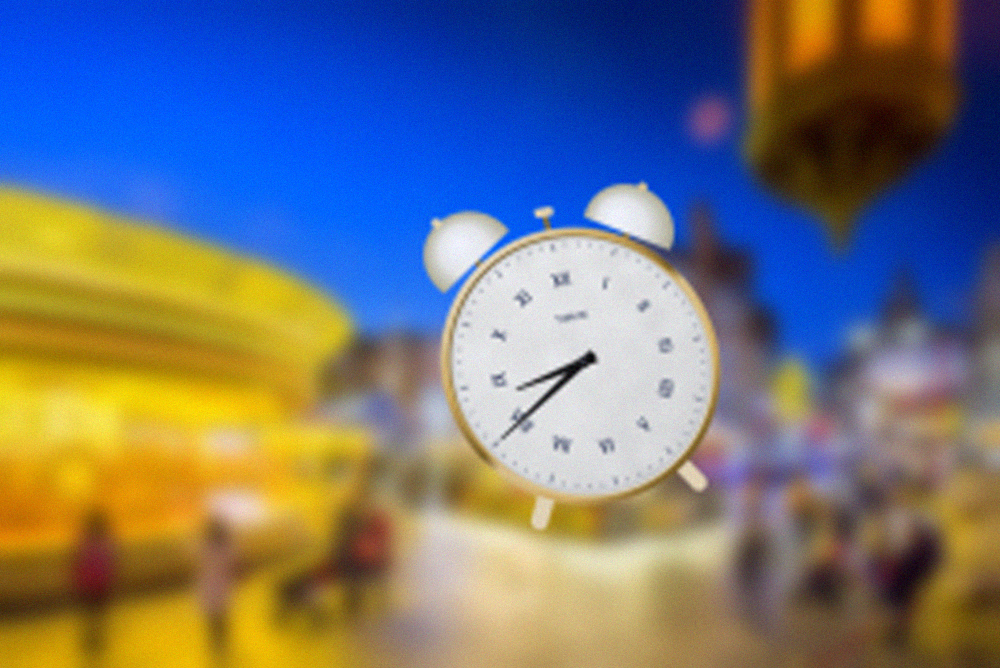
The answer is 8:40
